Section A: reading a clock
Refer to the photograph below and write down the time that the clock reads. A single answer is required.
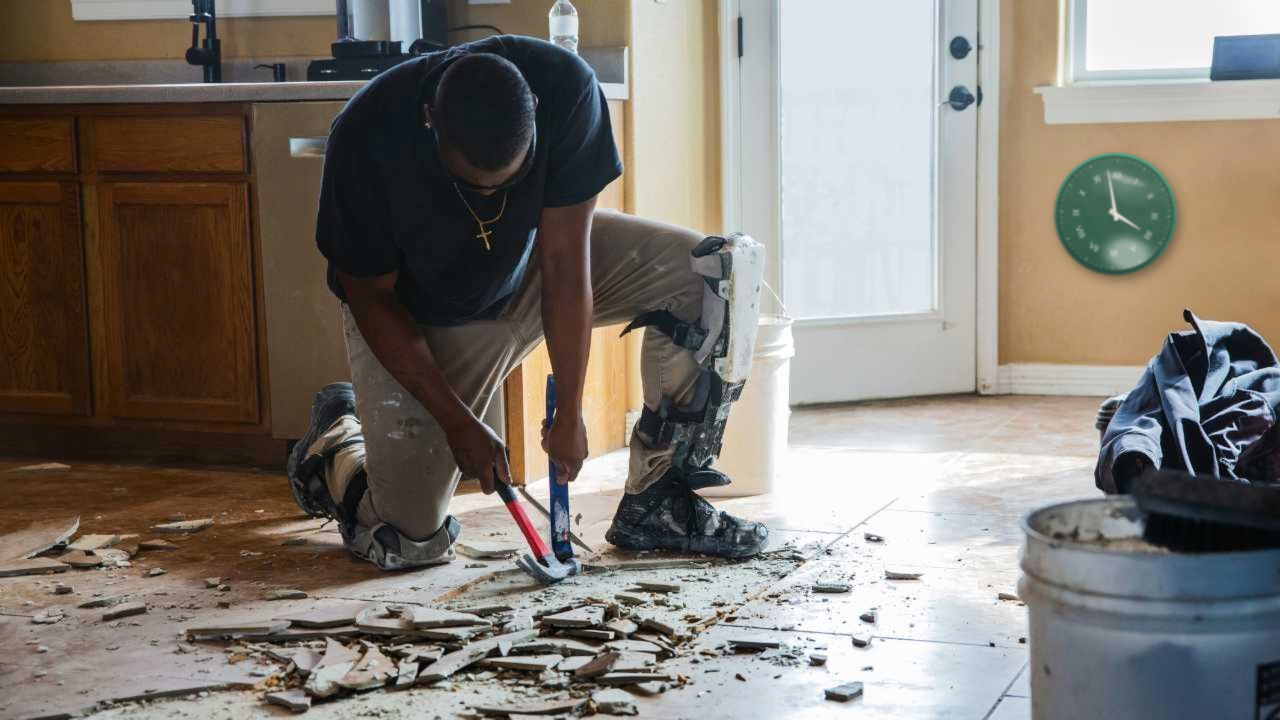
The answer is 3:58
